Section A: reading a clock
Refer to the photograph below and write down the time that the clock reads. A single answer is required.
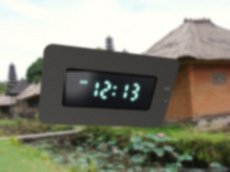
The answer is 12:13
